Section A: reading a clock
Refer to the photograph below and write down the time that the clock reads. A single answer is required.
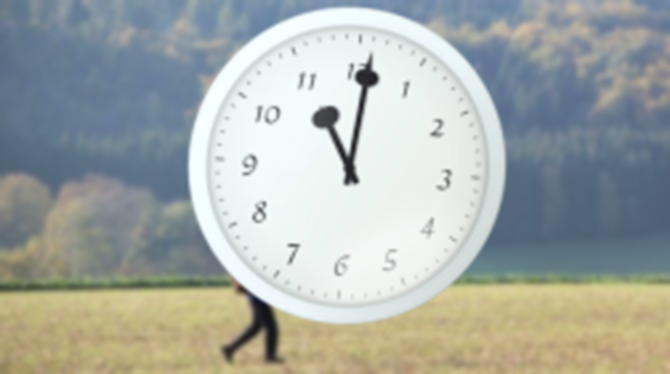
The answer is 11:01
